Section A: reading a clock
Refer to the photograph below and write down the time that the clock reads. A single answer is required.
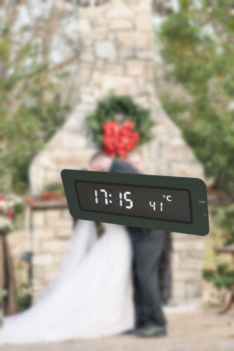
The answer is 17:15
